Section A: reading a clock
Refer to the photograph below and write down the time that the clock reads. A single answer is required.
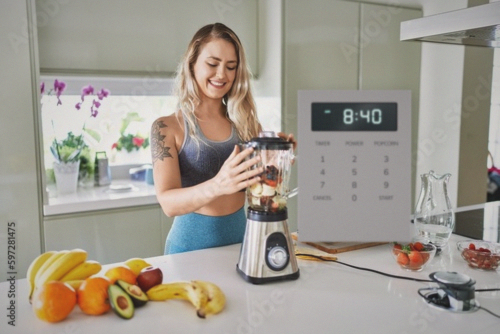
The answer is 8:40
